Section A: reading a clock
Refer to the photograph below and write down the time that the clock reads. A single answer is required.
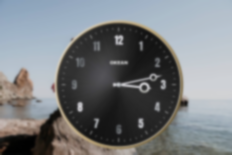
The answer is 3:13
